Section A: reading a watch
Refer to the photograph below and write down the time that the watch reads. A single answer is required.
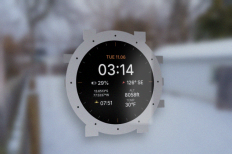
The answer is 3:14
